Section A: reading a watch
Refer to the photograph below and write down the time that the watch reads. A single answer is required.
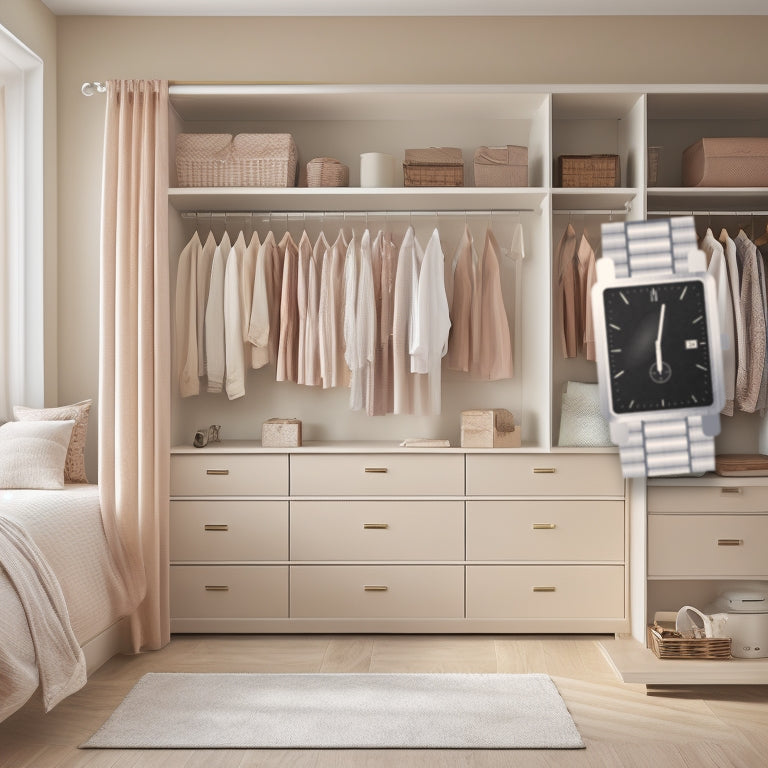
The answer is 6:02
